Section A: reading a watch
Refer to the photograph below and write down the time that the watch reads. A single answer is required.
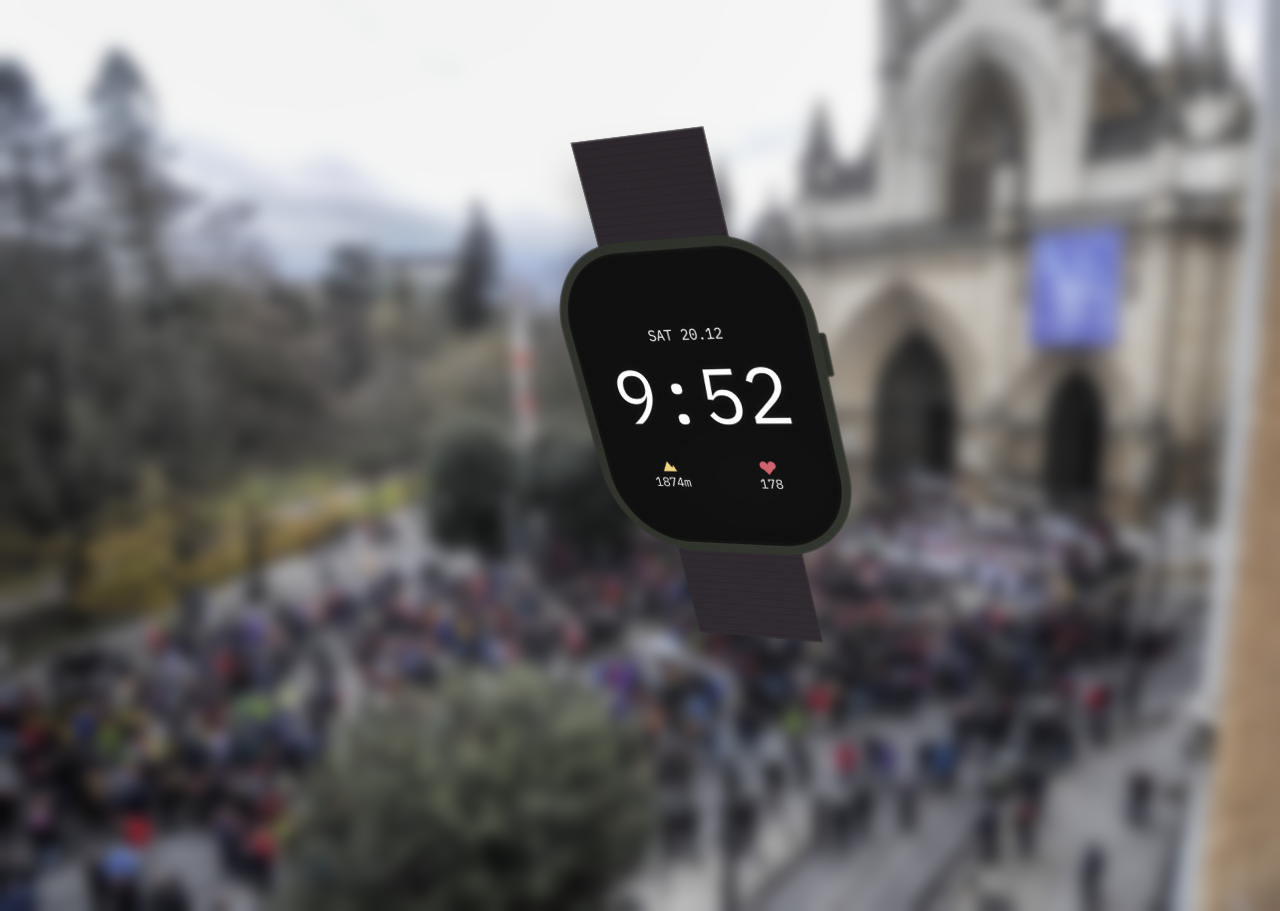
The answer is 9:52
